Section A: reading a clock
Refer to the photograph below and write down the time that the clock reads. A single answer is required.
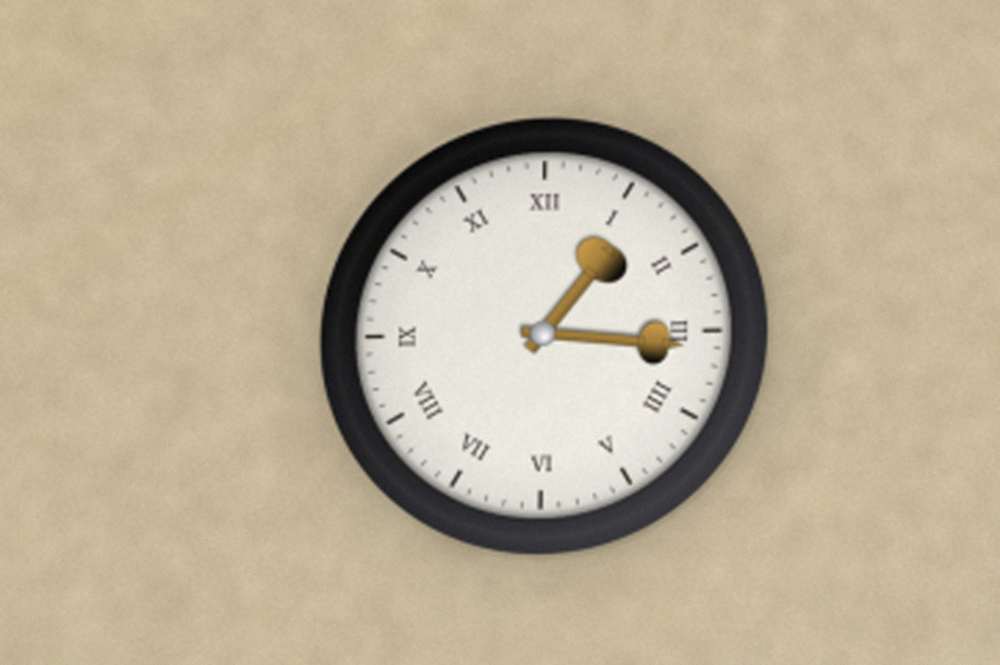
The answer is 1:16
